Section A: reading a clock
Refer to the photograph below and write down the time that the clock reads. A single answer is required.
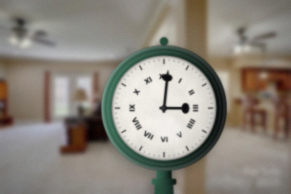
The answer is 3:01
